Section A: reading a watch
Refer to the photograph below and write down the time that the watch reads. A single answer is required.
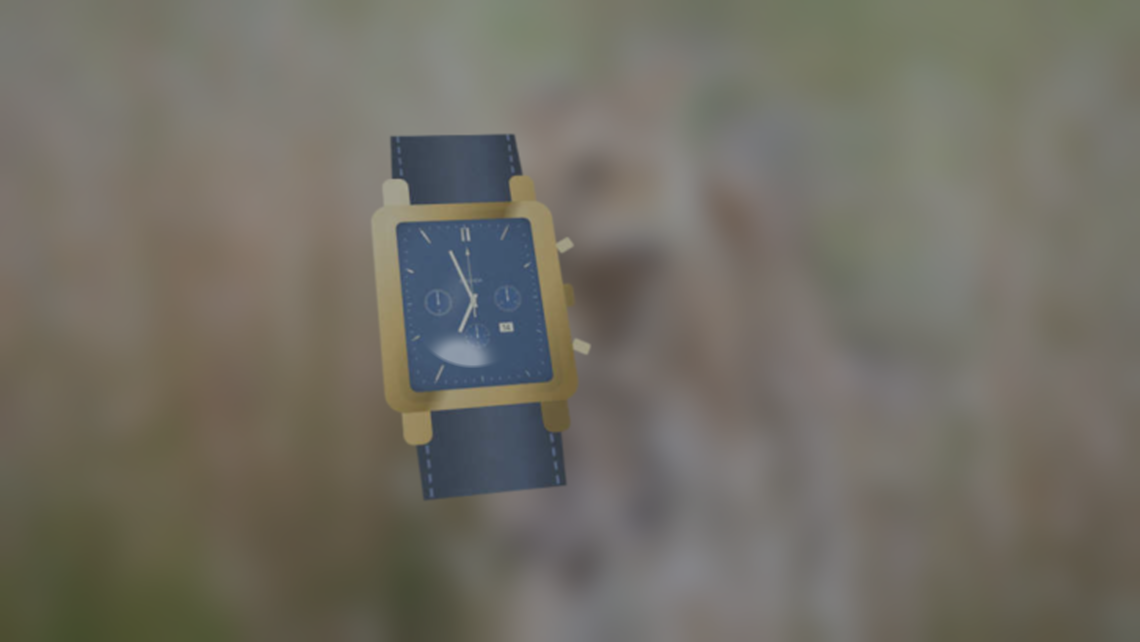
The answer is 6:57
